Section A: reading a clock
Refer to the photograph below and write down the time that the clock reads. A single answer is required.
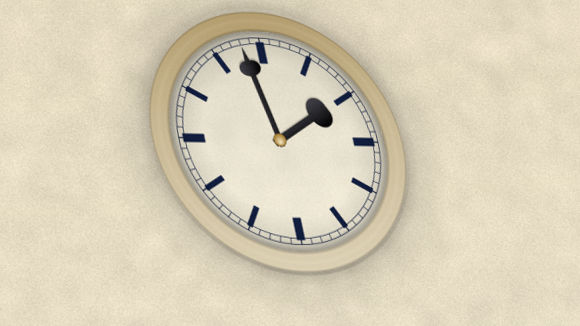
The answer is 1:58
